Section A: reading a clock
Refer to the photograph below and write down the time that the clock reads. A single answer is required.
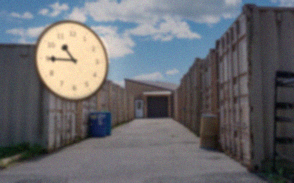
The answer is 10:45
